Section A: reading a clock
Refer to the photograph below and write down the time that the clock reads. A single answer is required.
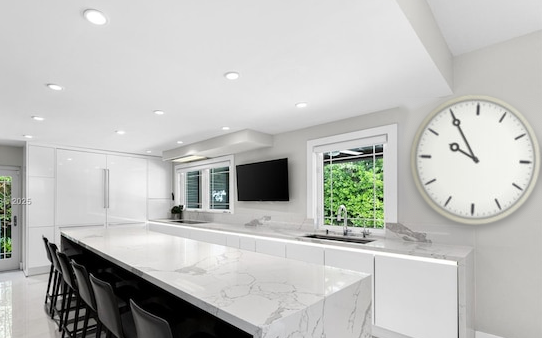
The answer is 9:55
